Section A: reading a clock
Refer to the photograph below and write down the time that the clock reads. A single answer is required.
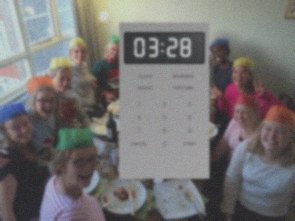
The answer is 3:28
